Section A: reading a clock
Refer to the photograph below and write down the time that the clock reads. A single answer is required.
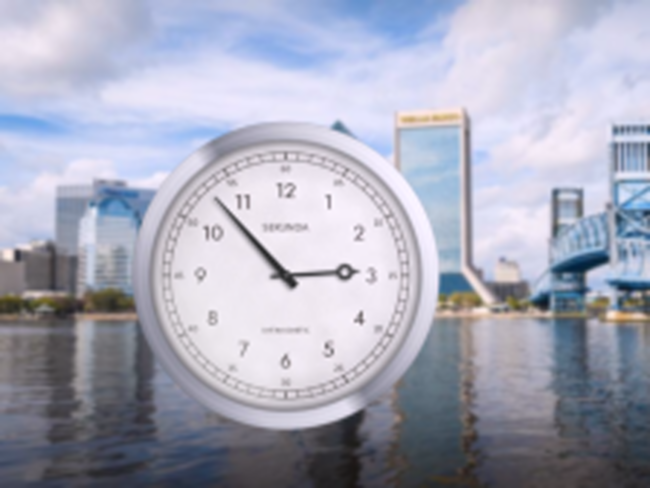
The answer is 2:53
